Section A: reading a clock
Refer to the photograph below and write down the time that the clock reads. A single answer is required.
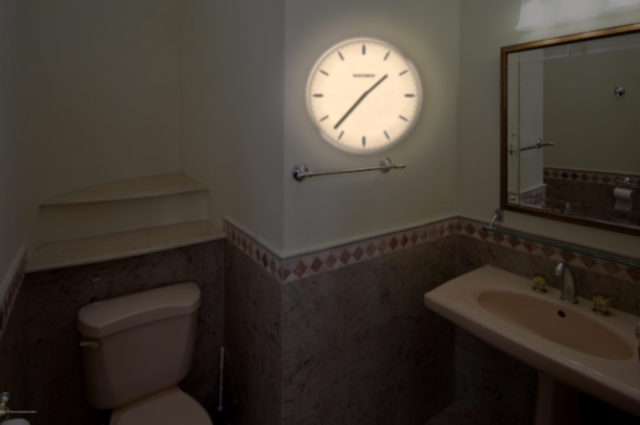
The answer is 1:37
